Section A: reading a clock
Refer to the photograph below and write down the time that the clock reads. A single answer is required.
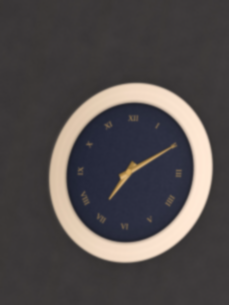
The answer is 7:10
